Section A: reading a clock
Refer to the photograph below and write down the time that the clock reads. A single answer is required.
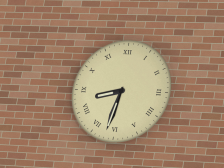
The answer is 8:32
